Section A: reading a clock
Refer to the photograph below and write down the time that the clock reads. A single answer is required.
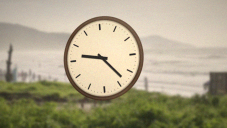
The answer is 9:23
